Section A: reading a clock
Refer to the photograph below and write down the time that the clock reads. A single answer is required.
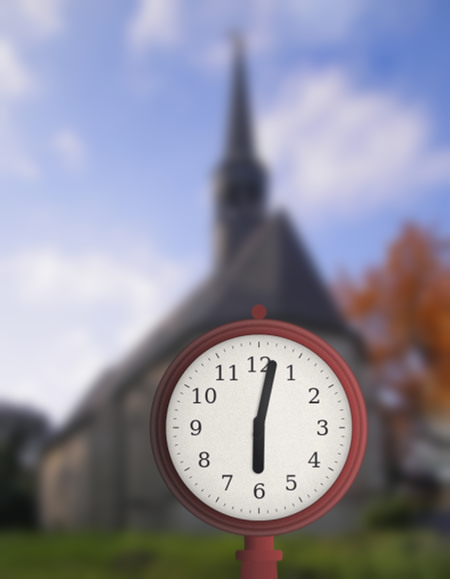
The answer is 6:02
